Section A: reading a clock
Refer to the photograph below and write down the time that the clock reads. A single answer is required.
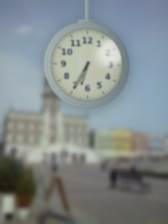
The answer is 6:35
